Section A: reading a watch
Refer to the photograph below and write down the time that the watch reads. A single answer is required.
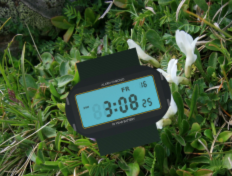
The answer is 3:08
